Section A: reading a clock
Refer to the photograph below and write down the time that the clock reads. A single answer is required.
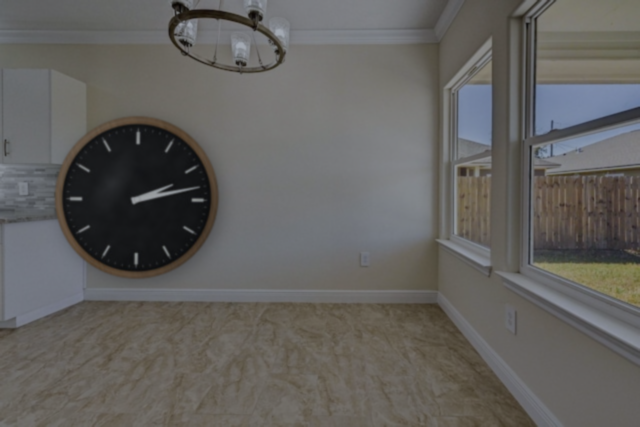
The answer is 2:13
